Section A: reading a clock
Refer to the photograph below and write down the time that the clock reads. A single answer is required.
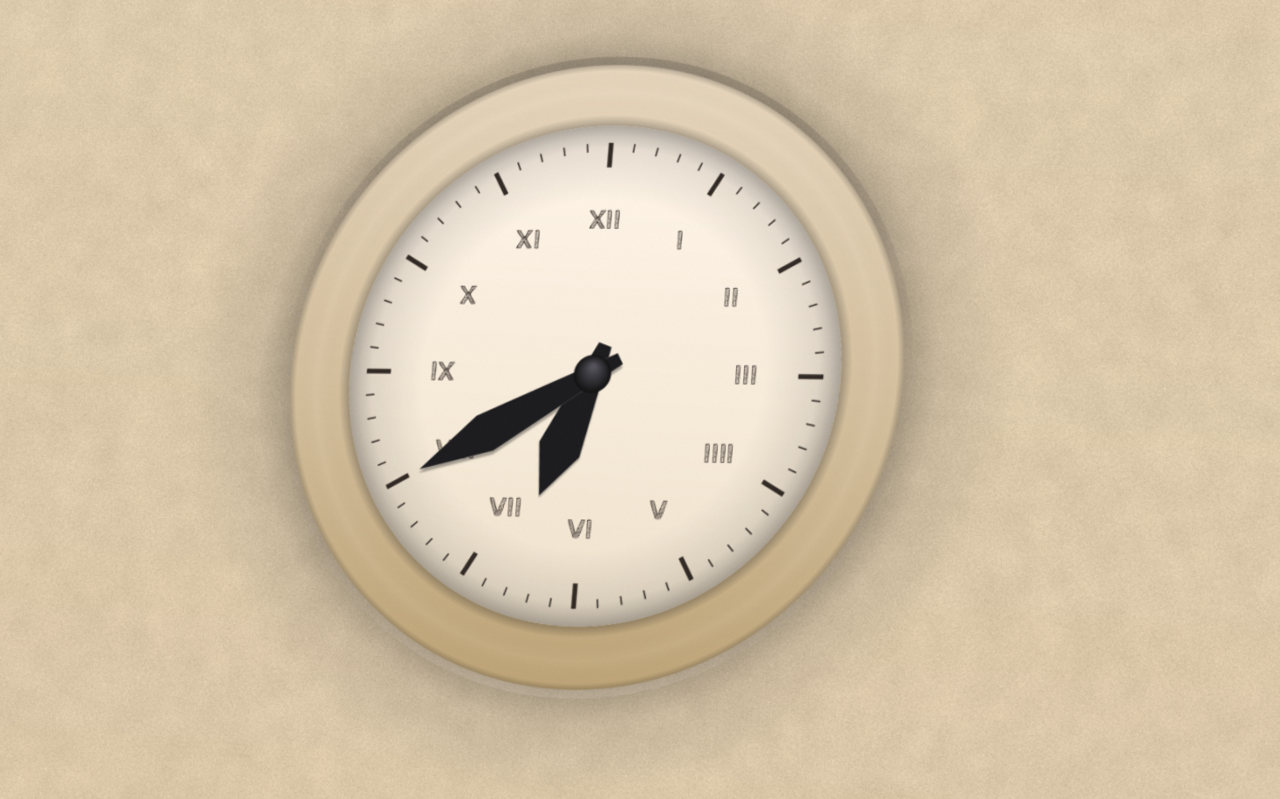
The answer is 6:40
